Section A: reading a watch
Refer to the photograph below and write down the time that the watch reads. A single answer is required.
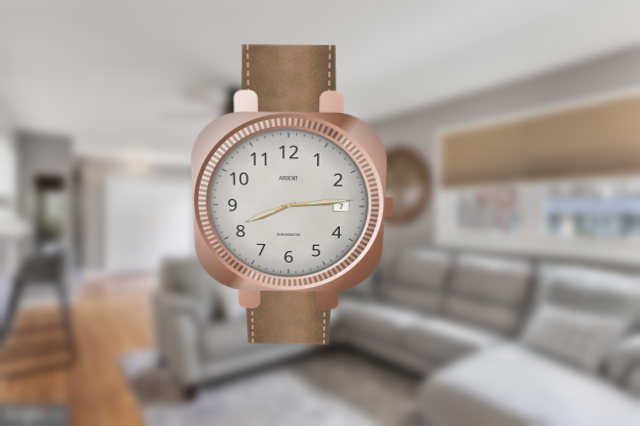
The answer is 8:14
